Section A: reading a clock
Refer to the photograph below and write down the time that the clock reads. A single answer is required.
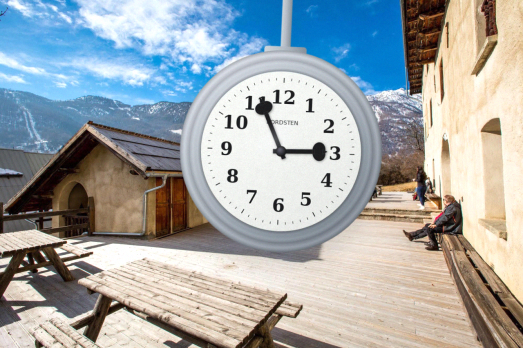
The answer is 2:56
